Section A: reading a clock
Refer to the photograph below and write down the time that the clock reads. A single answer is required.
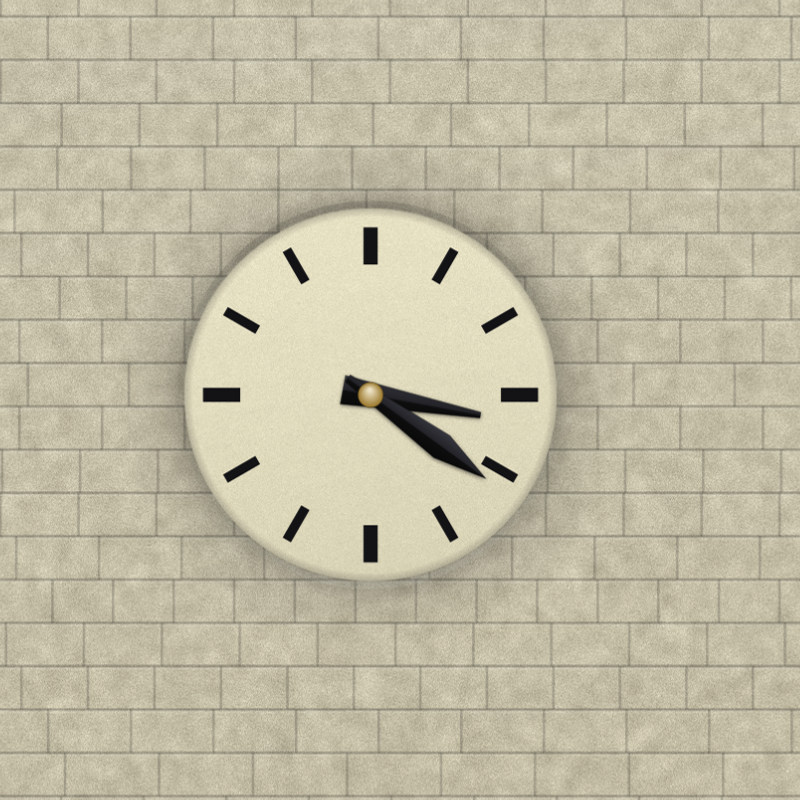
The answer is 3:21
